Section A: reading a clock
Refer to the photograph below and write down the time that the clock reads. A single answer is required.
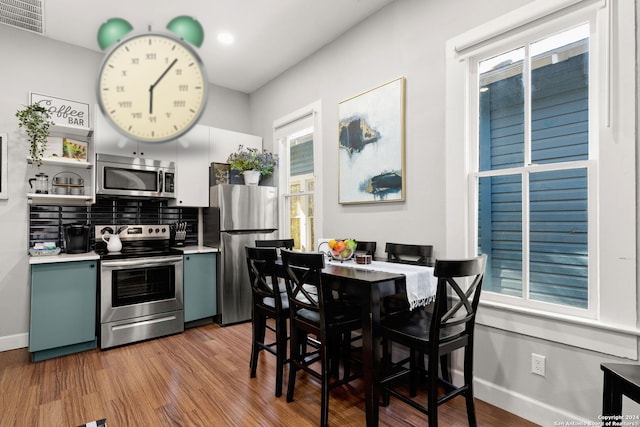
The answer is 6:07
